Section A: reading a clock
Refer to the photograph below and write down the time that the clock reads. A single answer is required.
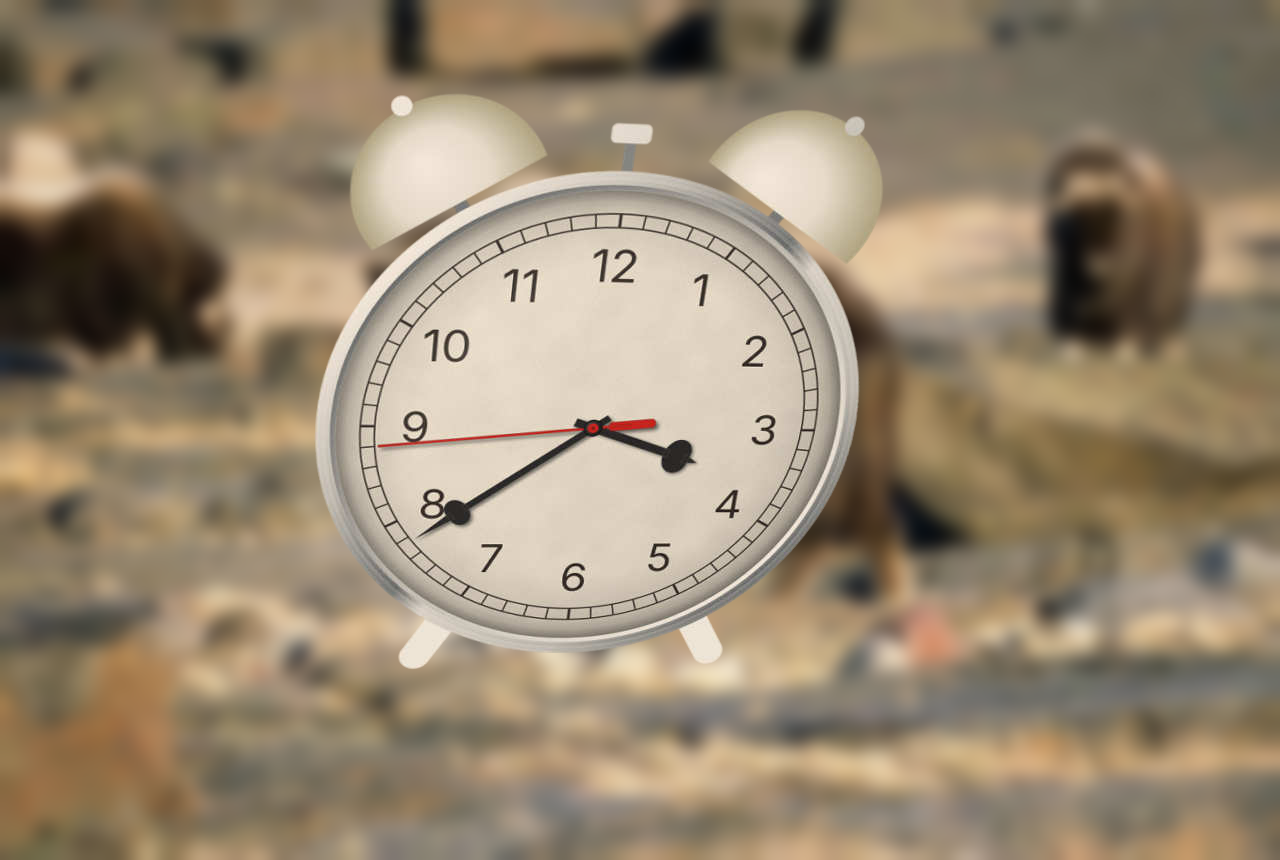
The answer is 3:38:44
